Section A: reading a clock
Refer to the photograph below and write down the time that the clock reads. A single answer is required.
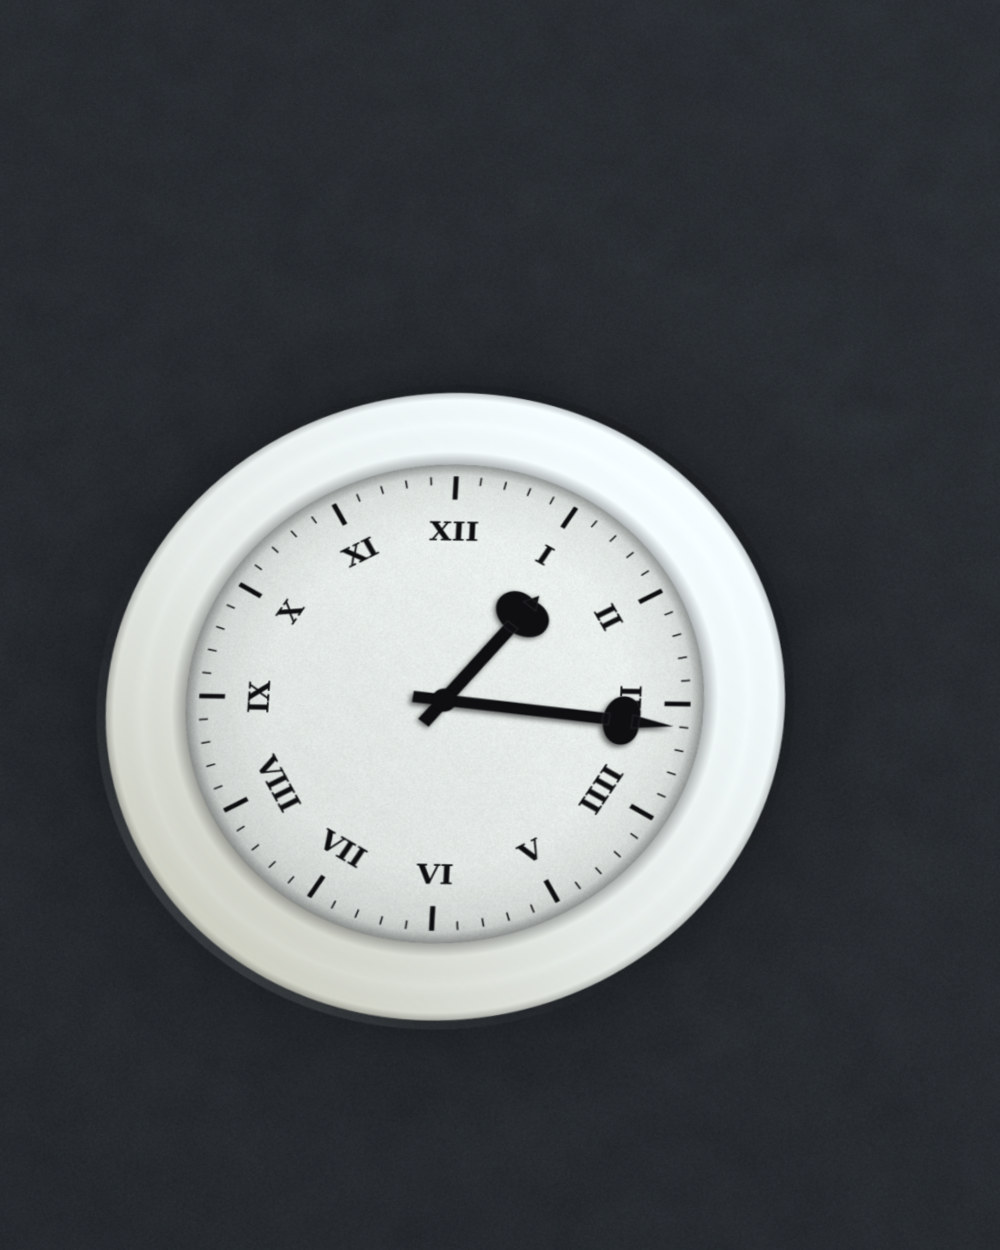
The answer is 1:16
